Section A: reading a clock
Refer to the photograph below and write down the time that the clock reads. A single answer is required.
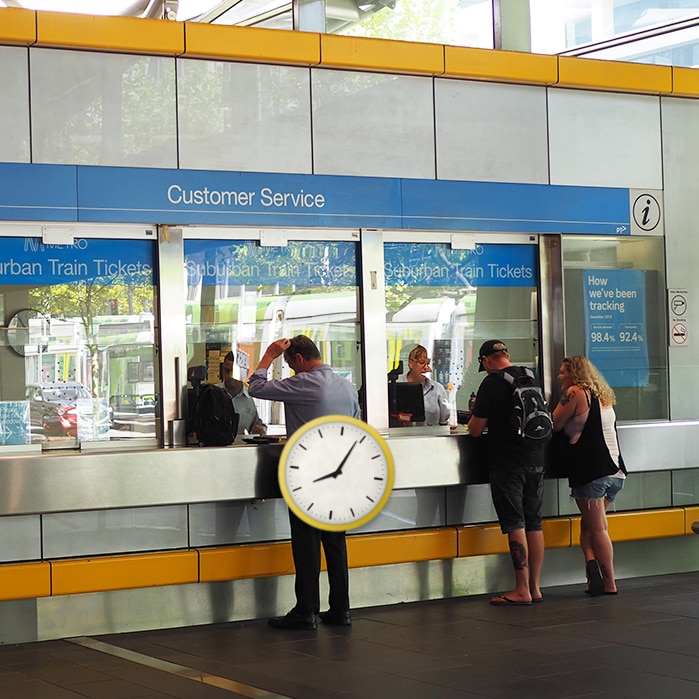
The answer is 8:04
